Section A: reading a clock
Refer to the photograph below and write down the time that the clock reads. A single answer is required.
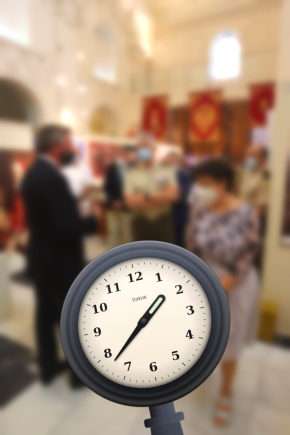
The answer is 1:38
